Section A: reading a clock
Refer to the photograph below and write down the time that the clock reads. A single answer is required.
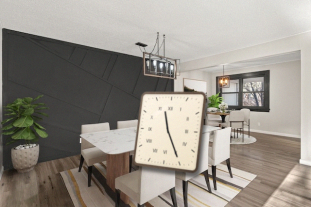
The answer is 11:25
